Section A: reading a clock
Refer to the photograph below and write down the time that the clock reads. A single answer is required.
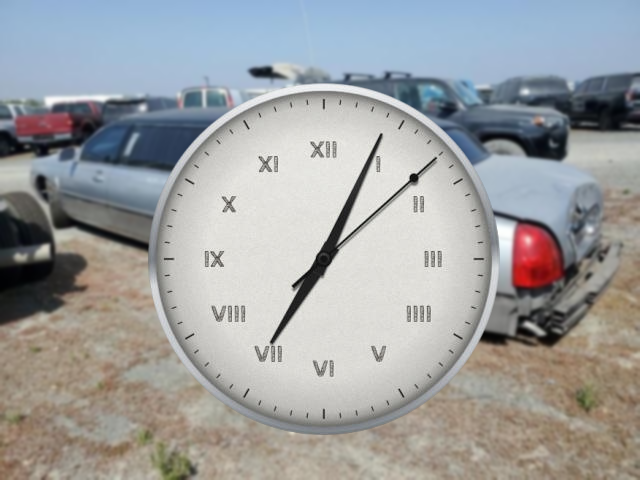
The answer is 7:04:08
